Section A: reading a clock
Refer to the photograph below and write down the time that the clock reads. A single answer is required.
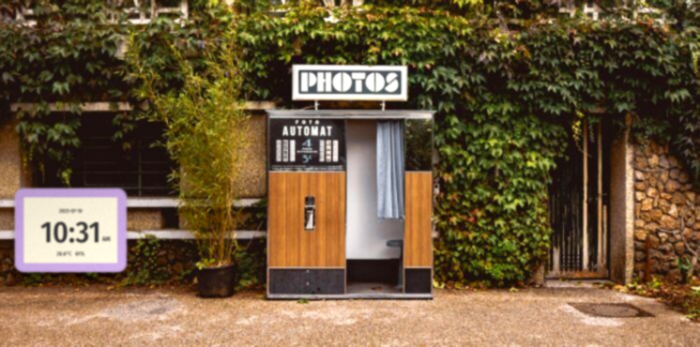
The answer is 10:31
